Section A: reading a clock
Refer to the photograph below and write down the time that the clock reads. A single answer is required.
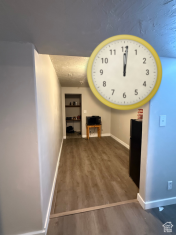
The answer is 12:01
